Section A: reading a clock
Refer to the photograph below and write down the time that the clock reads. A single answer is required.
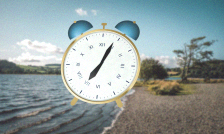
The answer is 7:04
